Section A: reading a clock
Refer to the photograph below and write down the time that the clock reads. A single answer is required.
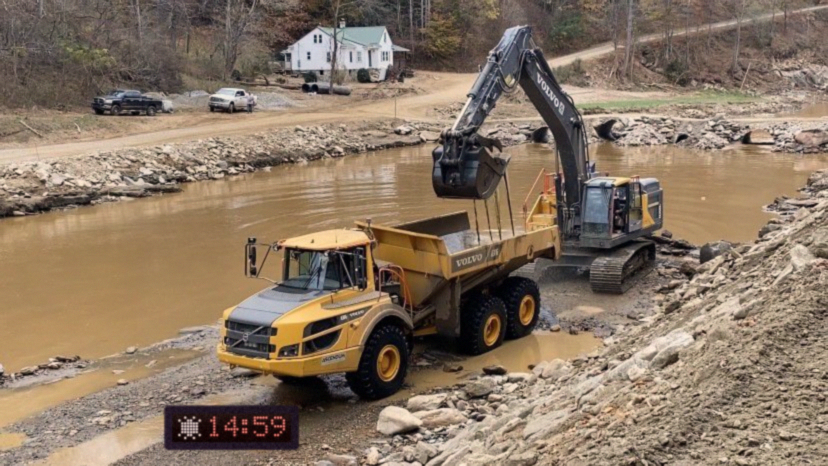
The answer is 14:59
